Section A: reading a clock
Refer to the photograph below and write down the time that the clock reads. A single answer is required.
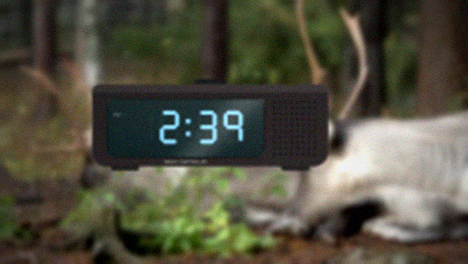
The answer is 2:39
